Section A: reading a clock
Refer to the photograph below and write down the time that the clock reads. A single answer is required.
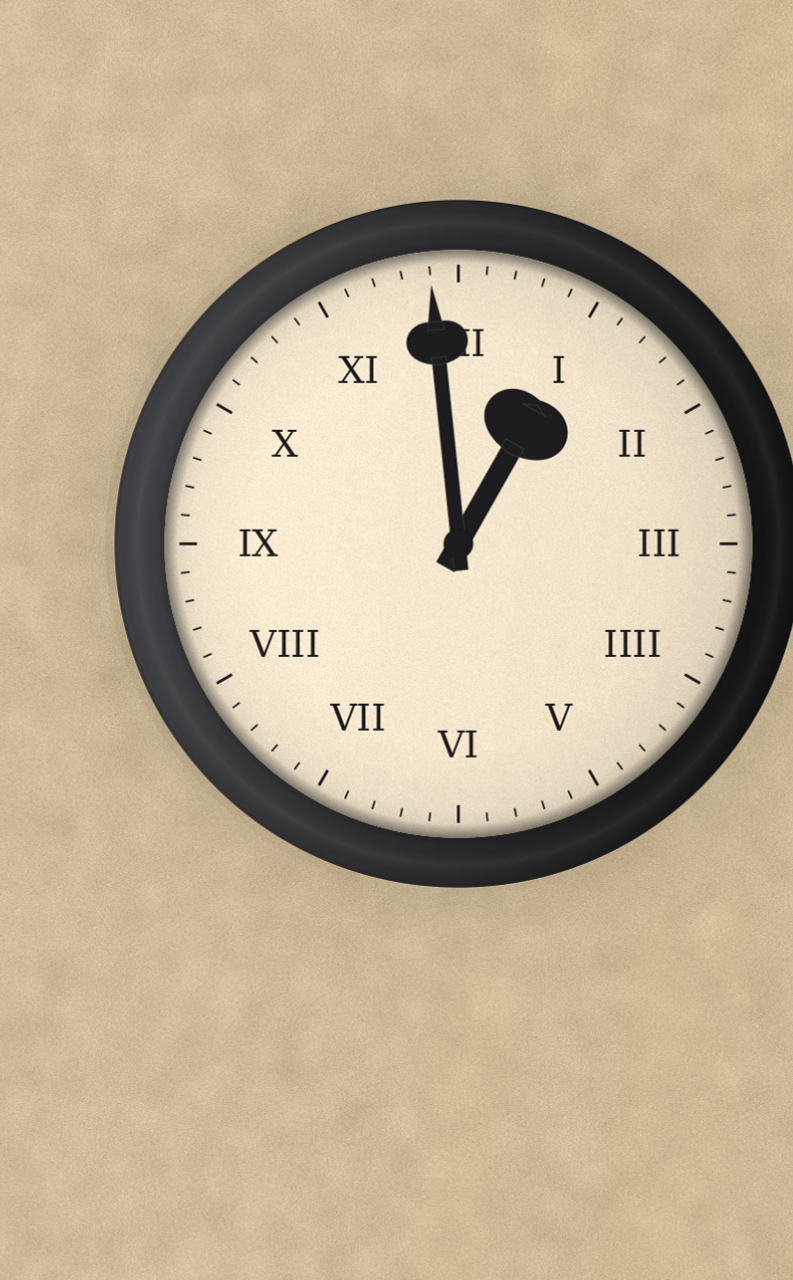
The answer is 12:59
